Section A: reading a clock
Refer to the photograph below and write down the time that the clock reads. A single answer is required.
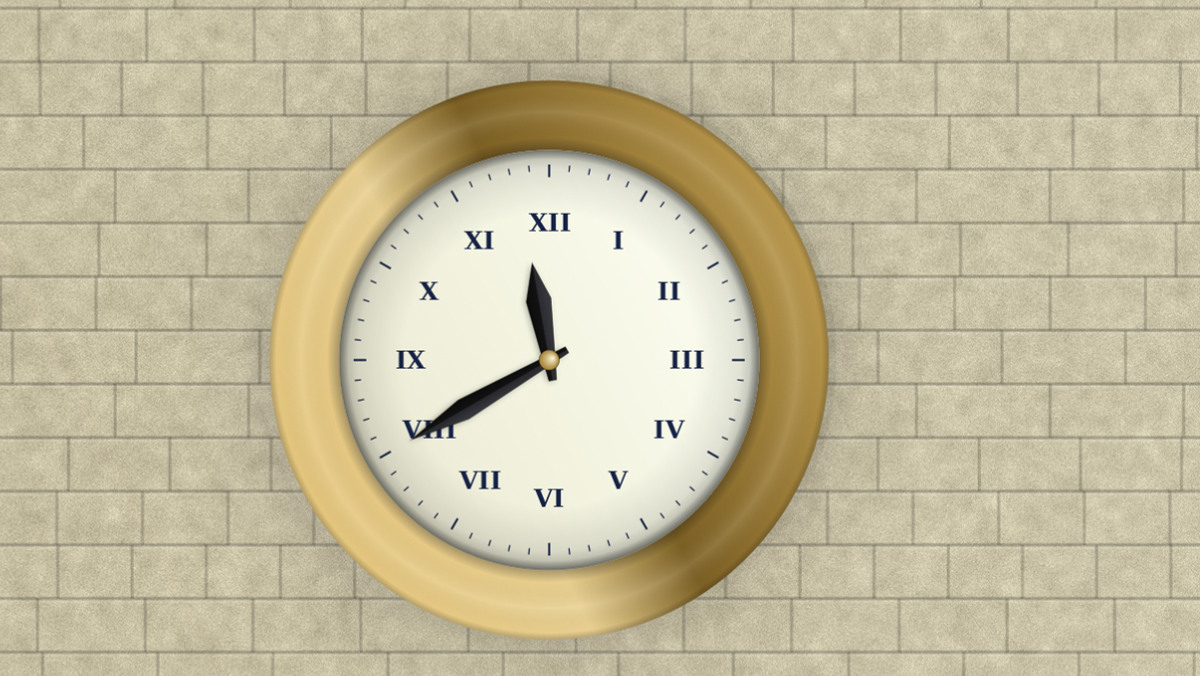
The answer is 11:40
